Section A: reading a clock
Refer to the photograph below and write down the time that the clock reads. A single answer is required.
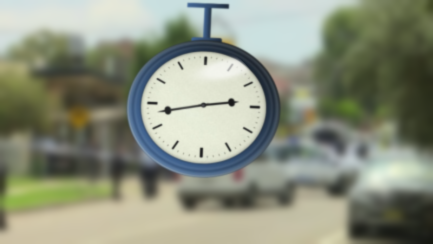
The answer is 2:43
